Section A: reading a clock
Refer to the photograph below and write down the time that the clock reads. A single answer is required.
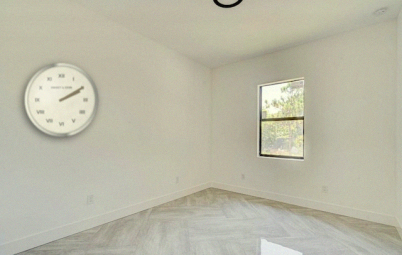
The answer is 2:10
